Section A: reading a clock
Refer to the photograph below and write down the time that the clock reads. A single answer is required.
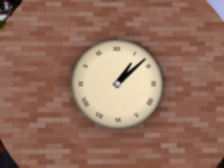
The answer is 1:08
